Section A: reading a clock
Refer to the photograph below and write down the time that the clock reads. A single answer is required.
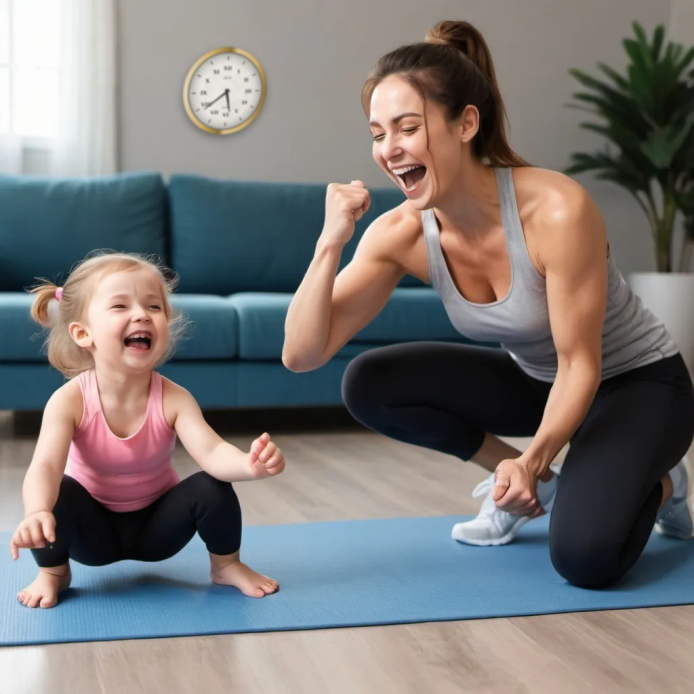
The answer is 5:39
